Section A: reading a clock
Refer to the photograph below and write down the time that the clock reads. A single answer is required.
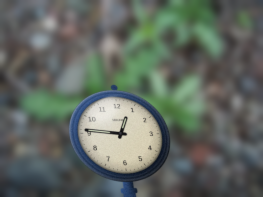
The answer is 12:46
